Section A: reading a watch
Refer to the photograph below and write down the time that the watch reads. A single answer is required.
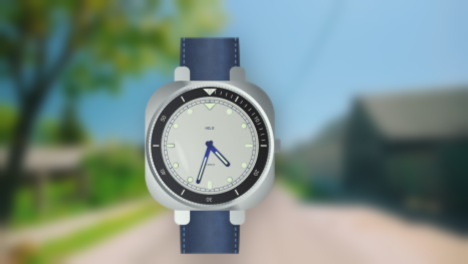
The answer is 4:33
